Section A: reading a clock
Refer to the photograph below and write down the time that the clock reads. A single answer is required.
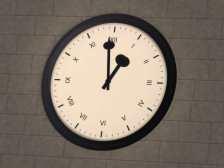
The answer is 12:59
